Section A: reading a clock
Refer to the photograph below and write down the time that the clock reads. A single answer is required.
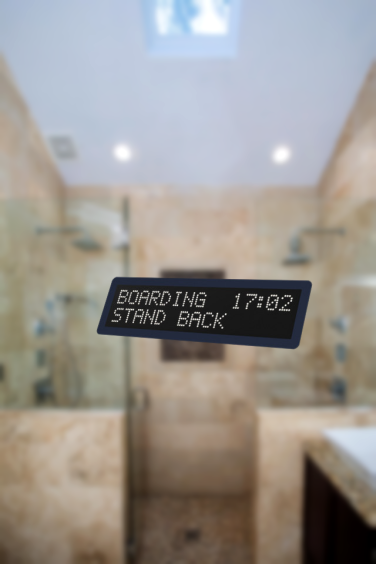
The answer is 17:02
